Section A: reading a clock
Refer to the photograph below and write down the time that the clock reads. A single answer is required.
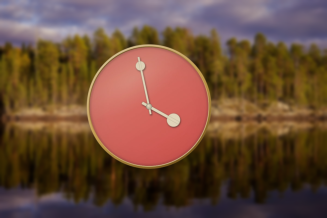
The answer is 3:58
